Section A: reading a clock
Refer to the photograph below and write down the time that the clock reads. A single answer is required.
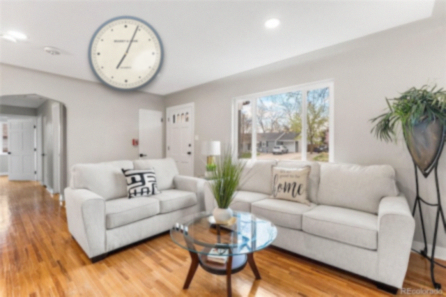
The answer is 7:04
